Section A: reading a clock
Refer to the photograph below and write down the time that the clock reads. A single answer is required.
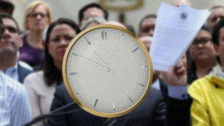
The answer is 10:50
